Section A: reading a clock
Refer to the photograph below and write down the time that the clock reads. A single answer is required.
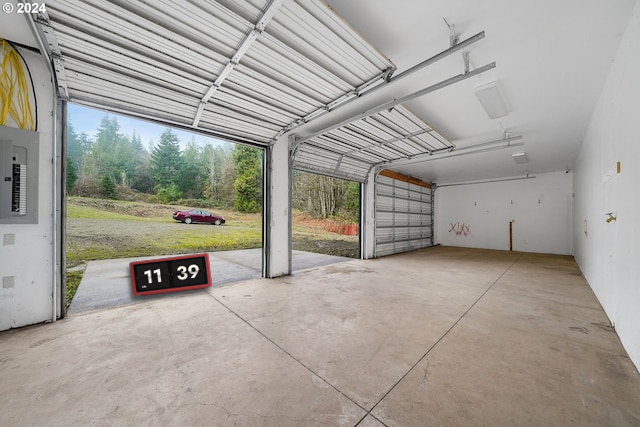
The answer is 11:39
